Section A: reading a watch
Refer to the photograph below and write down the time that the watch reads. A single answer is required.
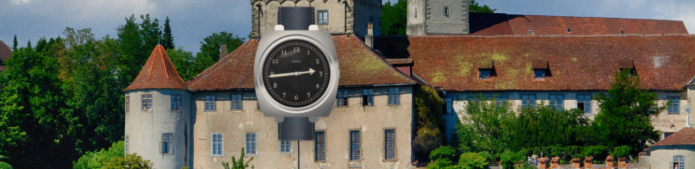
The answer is 2:44
